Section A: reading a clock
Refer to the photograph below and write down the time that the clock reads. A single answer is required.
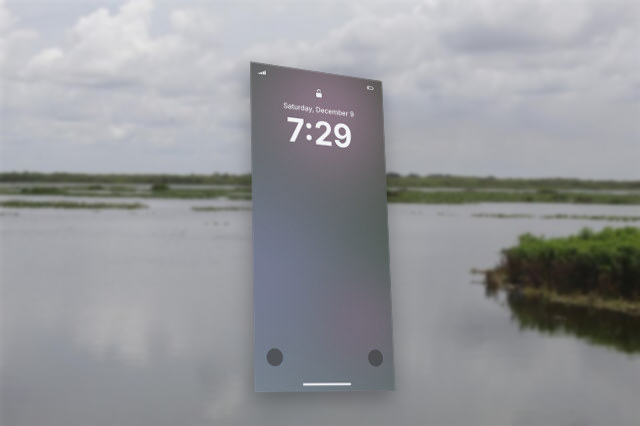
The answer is 7:29
